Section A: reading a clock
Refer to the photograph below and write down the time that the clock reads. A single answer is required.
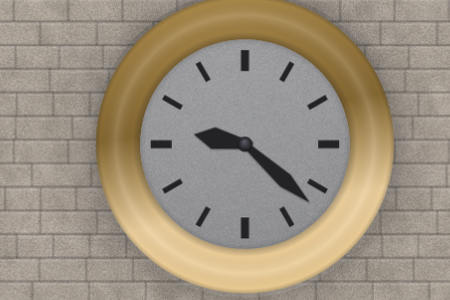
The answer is 9:22
